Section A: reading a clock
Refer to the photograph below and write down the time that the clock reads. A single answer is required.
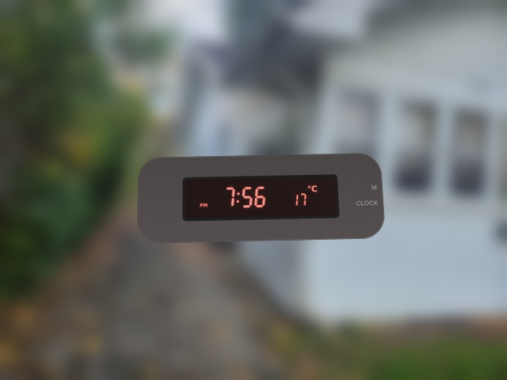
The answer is 7:56
